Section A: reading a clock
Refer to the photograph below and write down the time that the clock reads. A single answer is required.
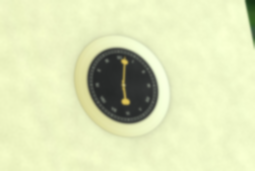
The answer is 6:02
